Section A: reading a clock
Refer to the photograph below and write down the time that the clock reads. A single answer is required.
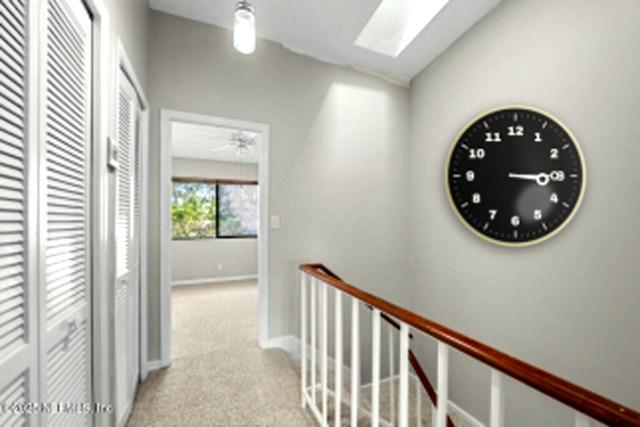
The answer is 3:15
